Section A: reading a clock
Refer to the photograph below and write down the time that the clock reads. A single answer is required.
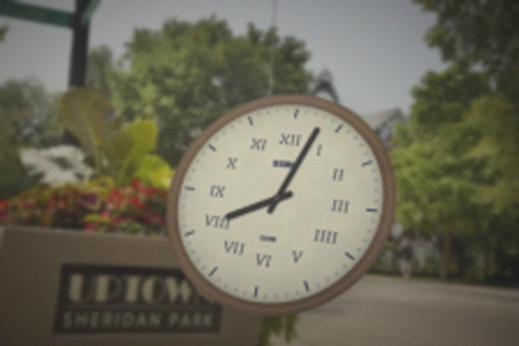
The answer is 8:03
